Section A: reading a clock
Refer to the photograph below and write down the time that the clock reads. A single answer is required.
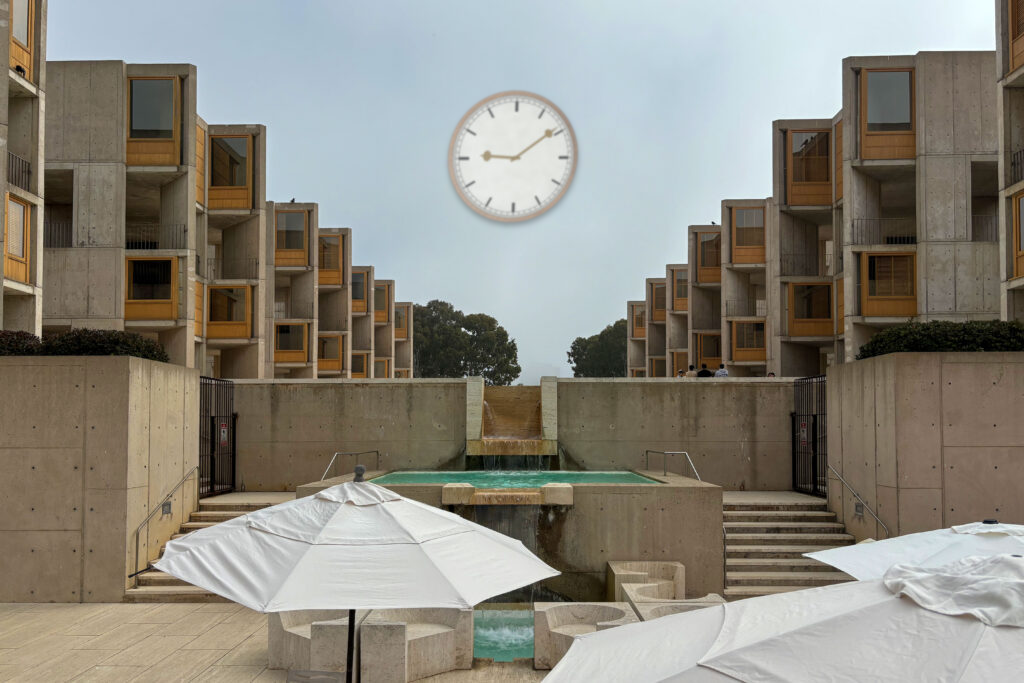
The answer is 9:09
